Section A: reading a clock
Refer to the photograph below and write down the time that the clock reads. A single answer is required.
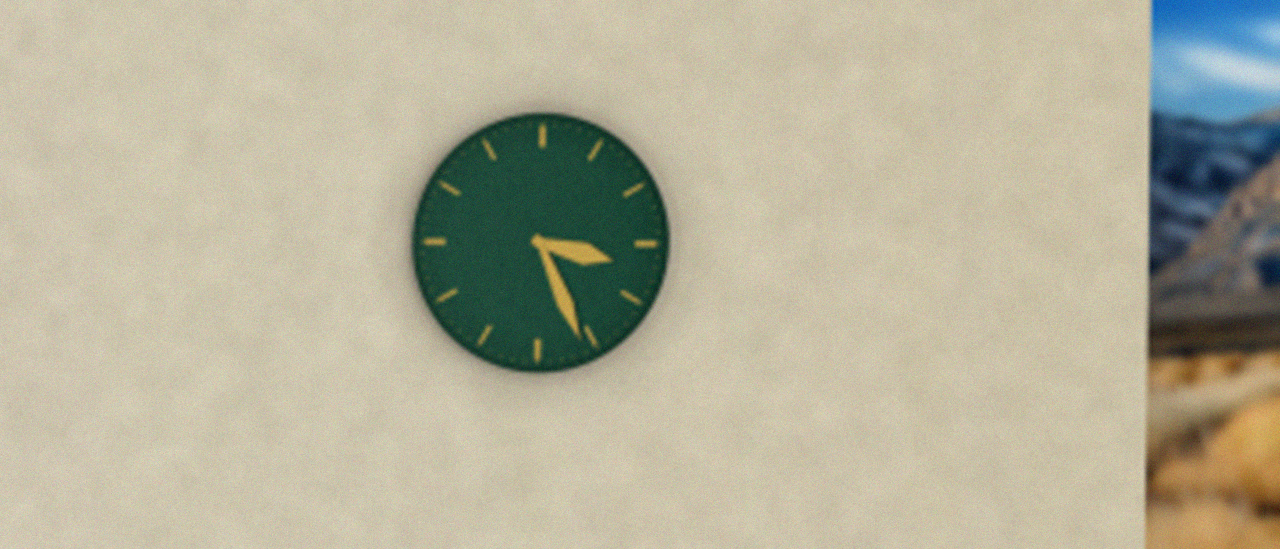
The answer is 3:26
